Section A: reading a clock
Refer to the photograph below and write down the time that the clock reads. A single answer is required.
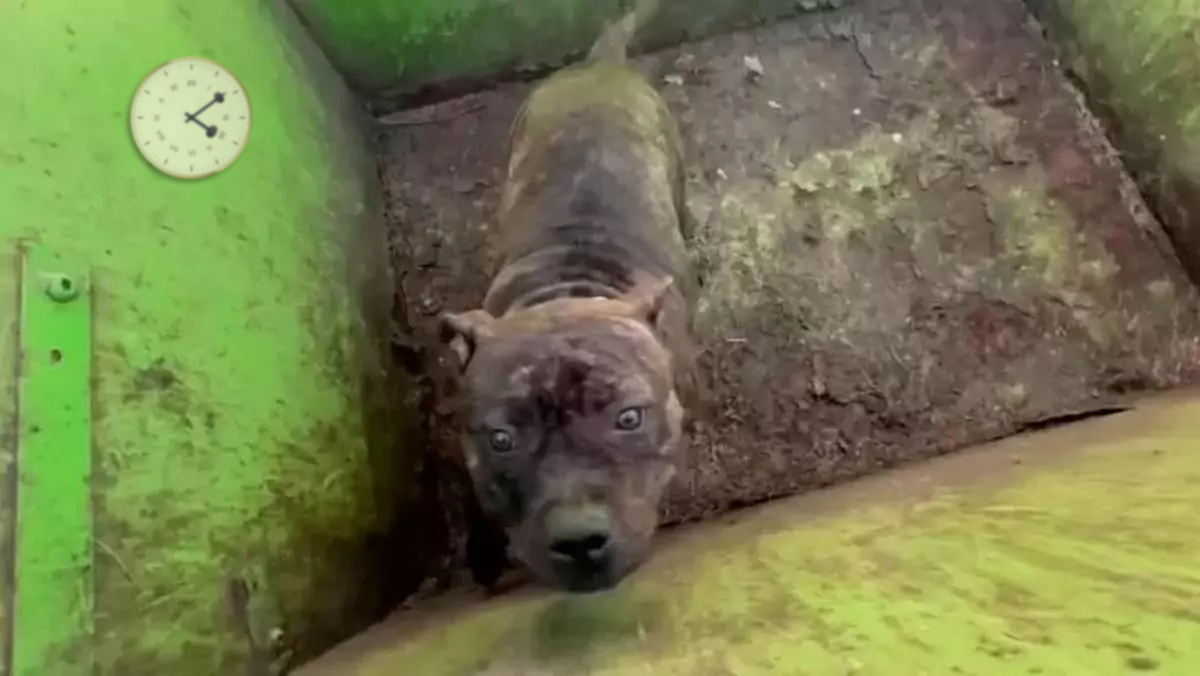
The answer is 4:09
